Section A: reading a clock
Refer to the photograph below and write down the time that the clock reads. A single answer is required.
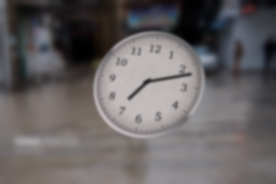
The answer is 7:12
